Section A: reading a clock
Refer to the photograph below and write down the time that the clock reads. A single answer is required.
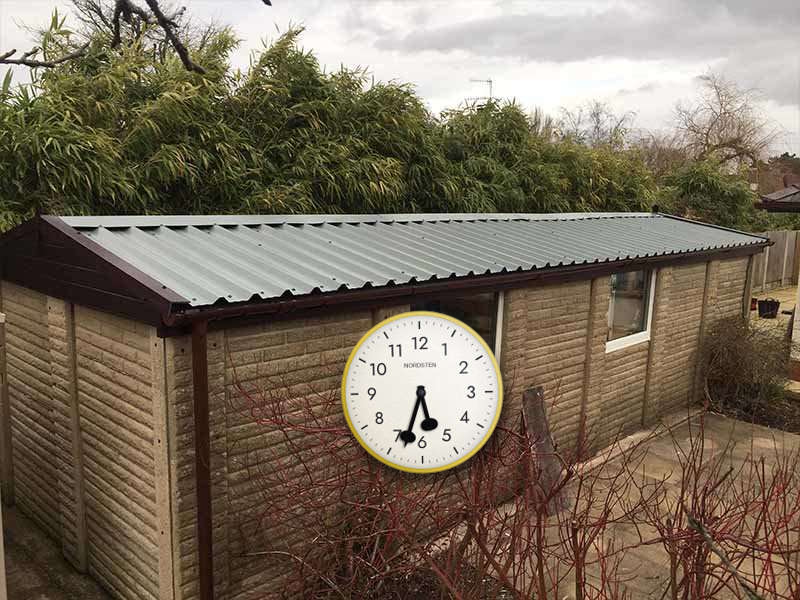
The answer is 5:33
